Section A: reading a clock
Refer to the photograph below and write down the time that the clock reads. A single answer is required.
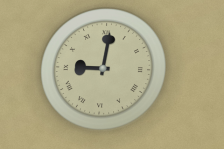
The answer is 9:01
